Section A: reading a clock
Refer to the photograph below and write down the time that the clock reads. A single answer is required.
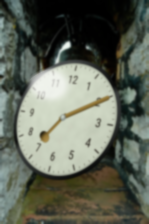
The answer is 7:10
